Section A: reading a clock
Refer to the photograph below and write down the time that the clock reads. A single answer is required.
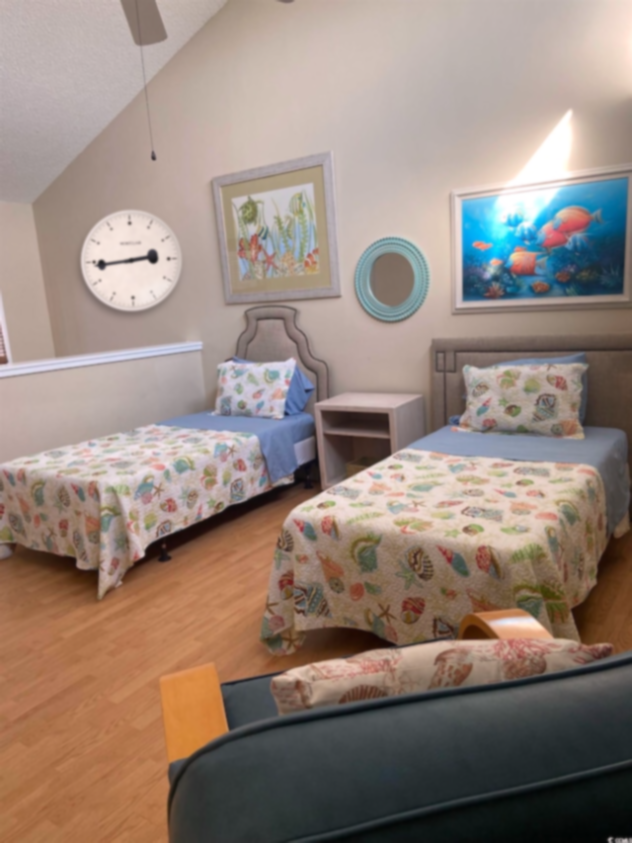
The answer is 2:44
